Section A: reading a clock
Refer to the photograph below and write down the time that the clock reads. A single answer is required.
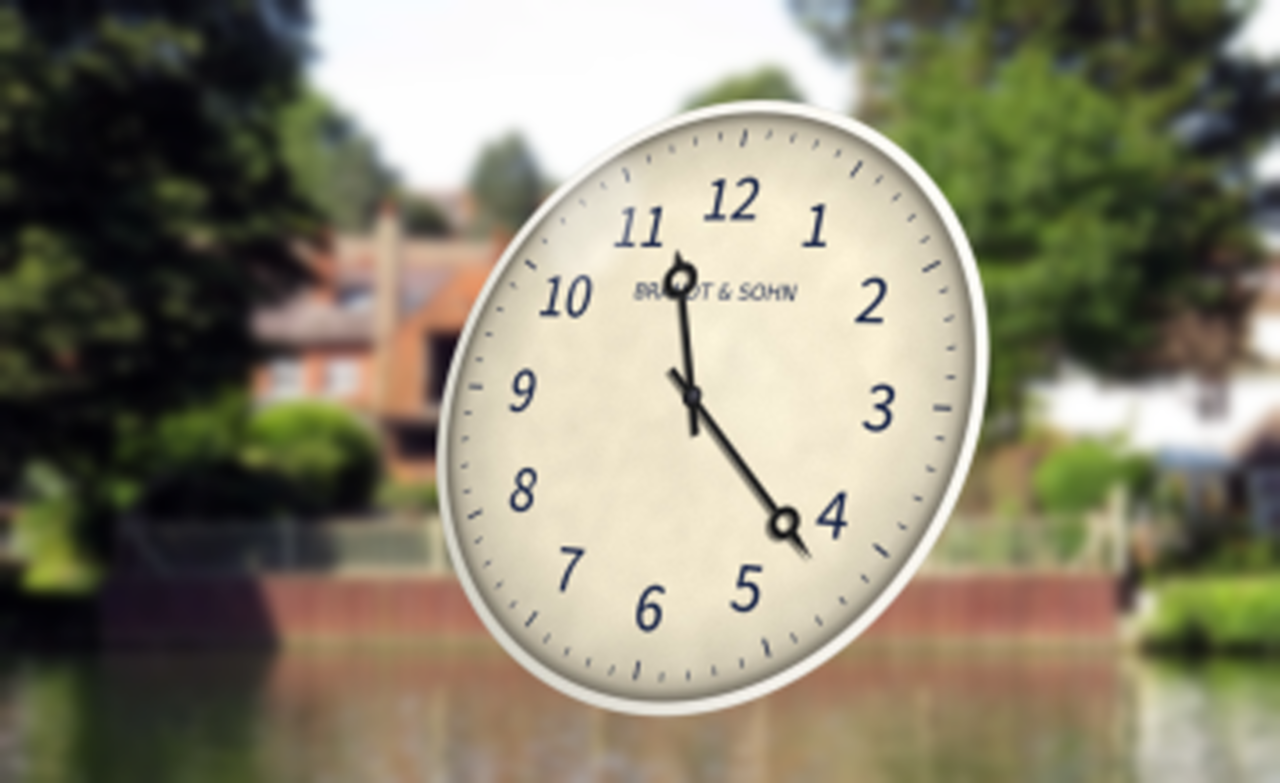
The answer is 11:22
